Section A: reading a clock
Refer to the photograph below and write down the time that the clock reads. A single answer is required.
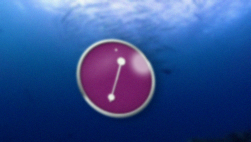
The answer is 12:33
